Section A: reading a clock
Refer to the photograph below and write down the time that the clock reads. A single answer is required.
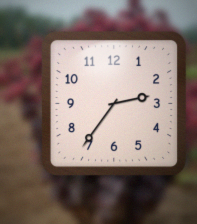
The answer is 2:36
